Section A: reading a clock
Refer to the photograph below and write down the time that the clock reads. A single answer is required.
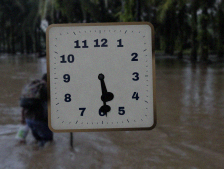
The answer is 5:29
